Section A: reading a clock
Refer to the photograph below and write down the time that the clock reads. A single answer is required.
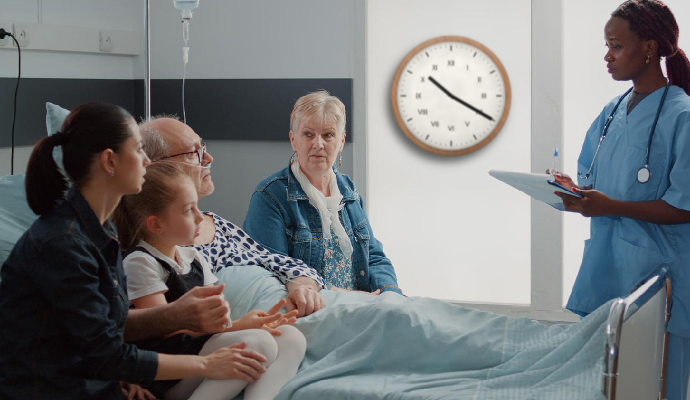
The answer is 10:20
